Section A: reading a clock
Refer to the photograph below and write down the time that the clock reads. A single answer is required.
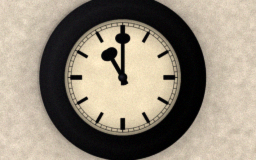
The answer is 11:00
